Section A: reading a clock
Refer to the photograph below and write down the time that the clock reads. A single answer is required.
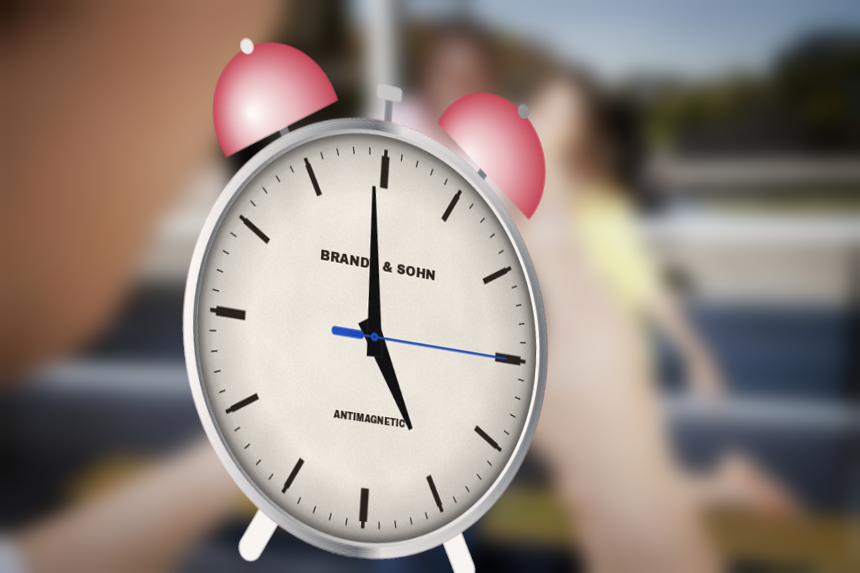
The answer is 4:59:15
